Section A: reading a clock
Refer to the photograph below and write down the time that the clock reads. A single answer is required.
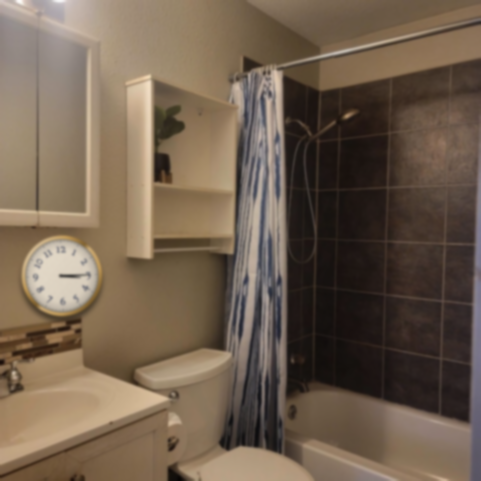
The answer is 3:15
